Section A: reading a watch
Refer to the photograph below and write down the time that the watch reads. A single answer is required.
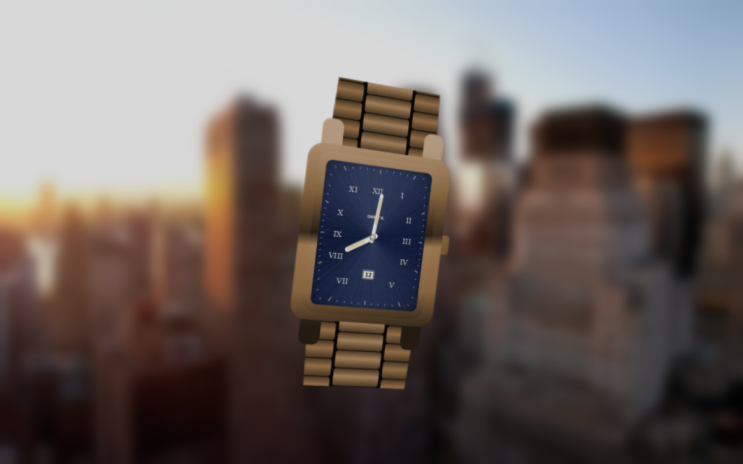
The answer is 8:01
